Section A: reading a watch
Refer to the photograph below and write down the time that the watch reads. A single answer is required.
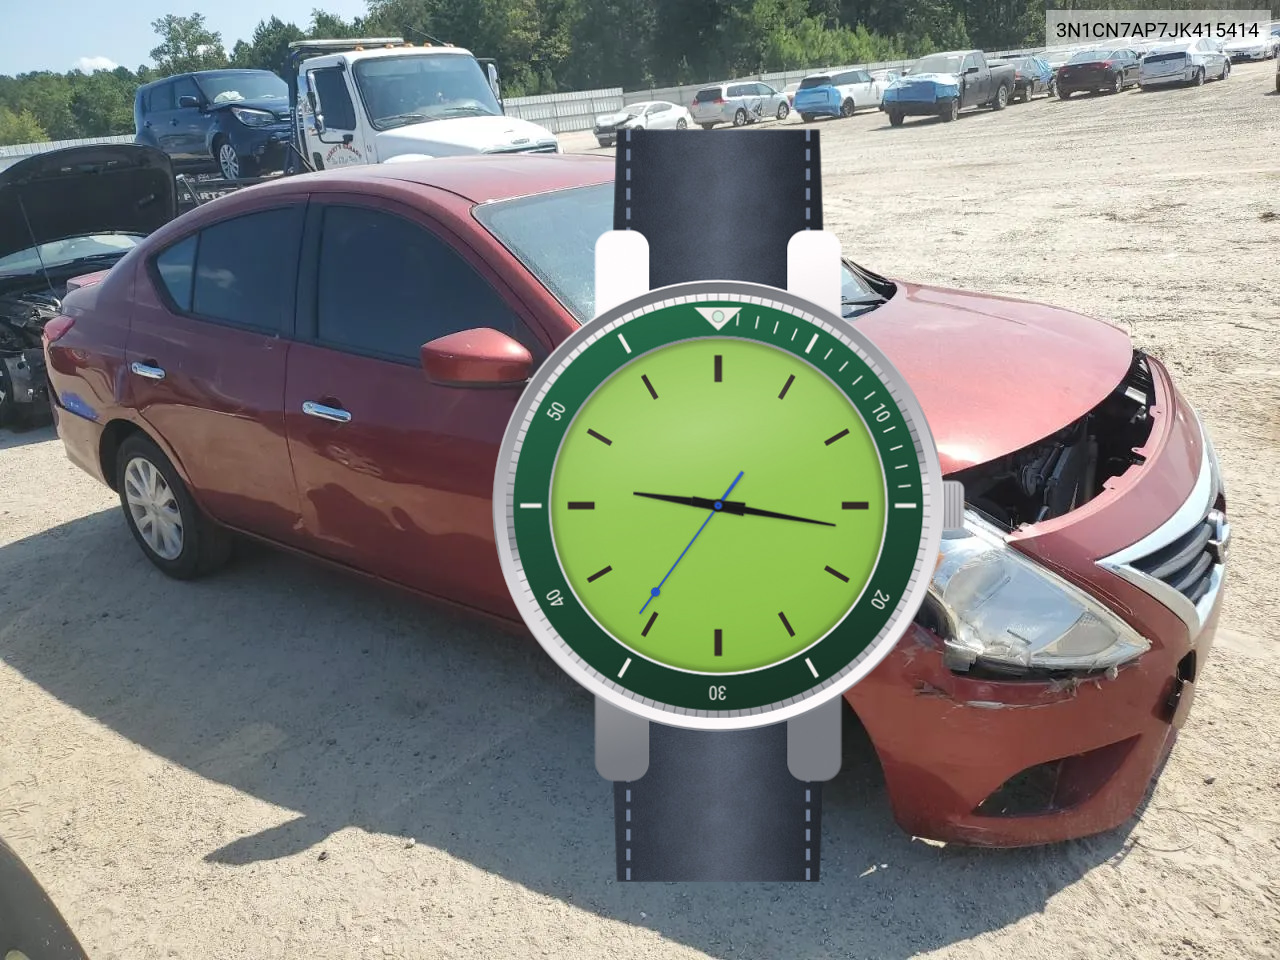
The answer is 9:16:36
